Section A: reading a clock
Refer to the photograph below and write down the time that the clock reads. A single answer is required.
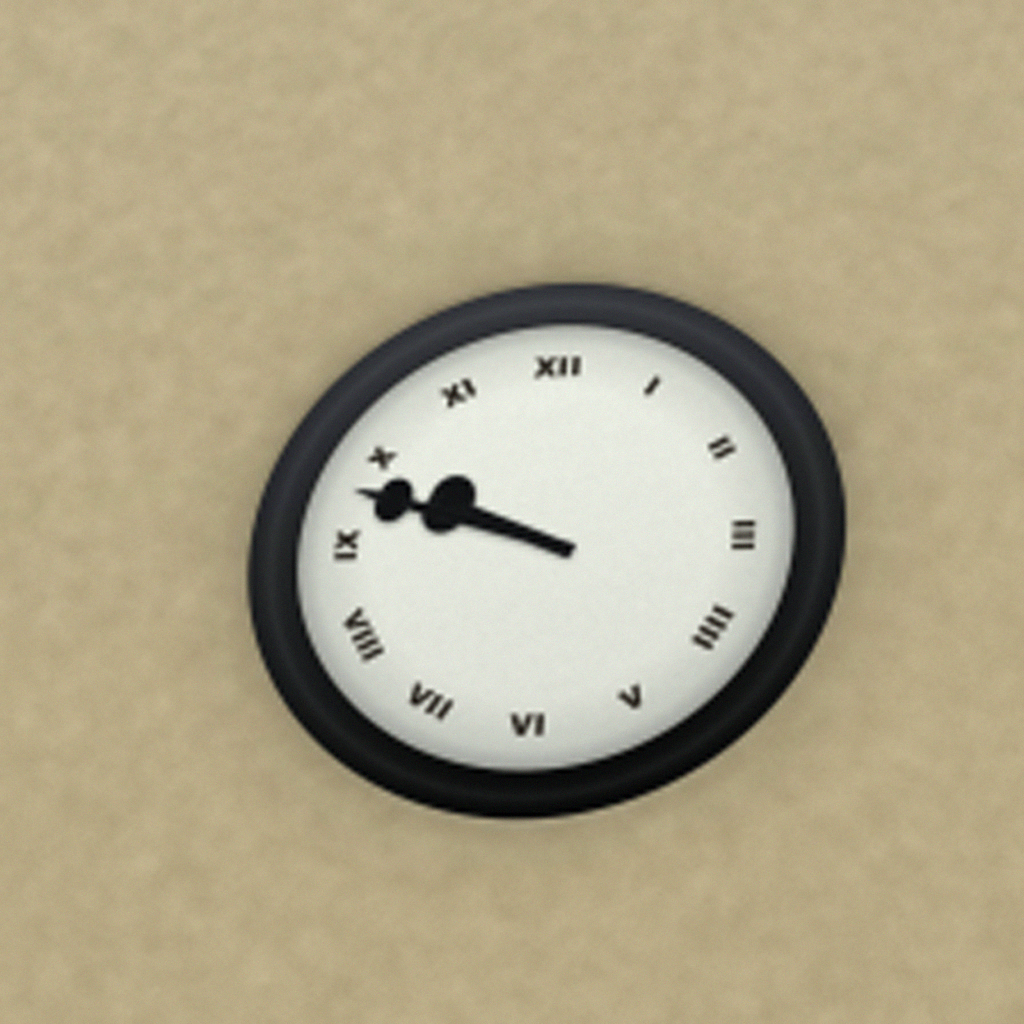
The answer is 9:48
